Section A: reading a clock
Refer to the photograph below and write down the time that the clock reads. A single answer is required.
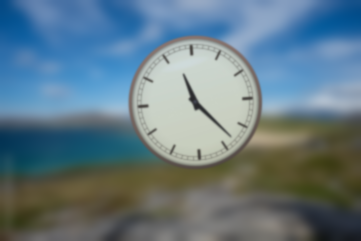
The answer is 11:23
